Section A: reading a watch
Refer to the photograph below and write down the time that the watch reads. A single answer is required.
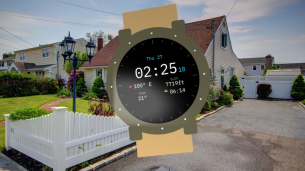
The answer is 2:25
